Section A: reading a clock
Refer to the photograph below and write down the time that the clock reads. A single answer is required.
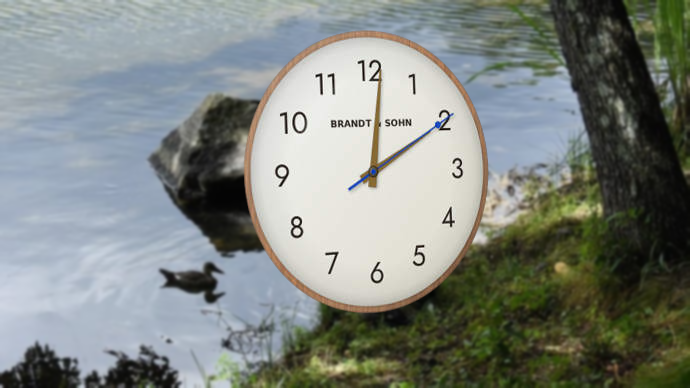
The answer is 2:01:10
